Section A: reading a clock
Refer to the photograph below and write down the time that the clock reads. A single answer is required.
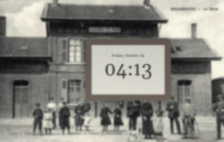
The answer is 4:13
